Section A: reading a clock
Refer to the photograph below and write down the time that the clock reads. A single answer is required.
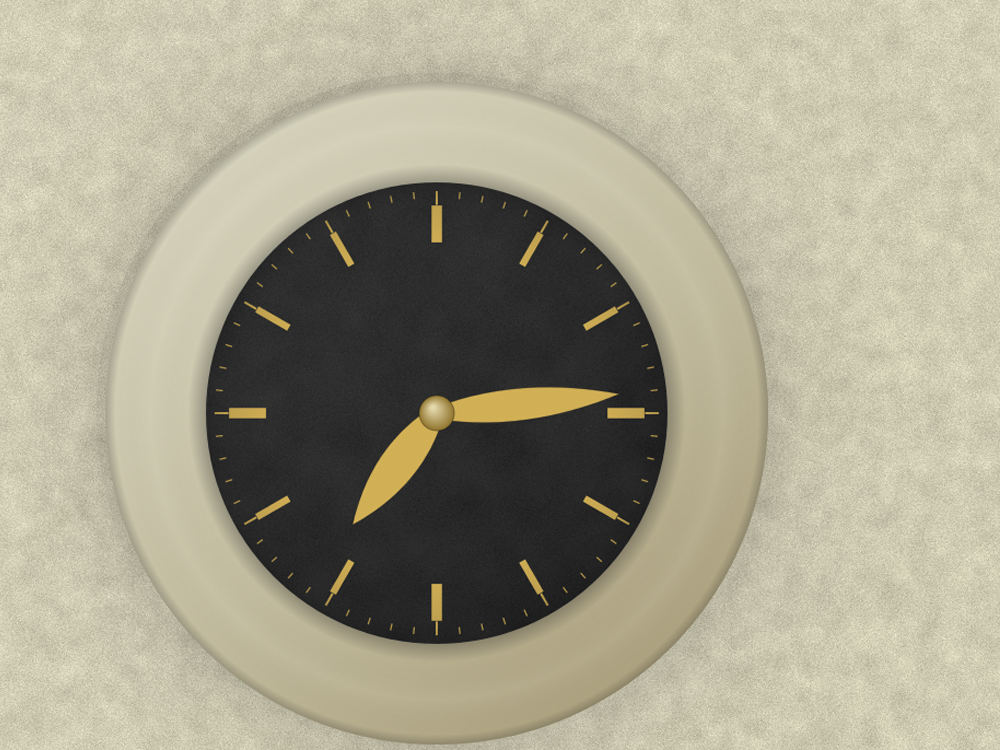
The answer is 7:14
